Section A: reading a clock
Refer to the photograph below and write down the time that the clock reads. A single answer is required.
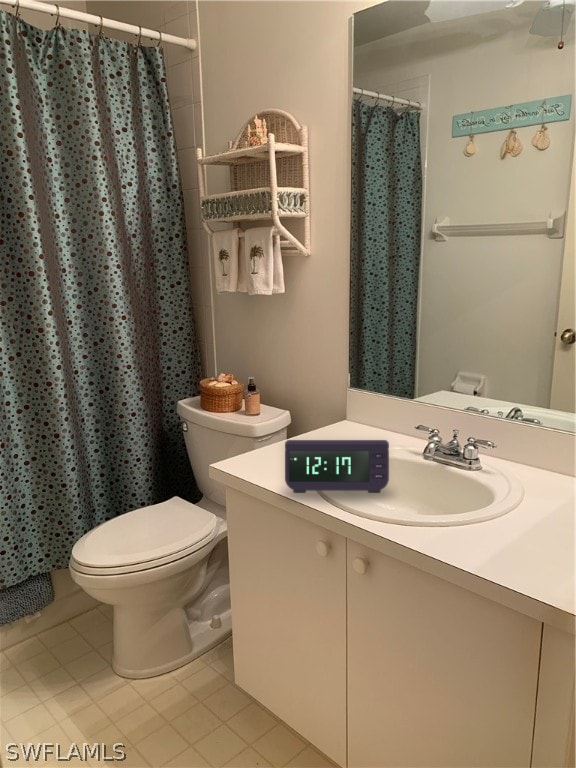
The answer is 12:17
